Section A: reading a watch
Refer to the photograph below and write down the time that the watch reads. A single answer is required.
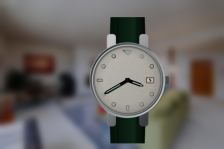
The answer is 3:40
